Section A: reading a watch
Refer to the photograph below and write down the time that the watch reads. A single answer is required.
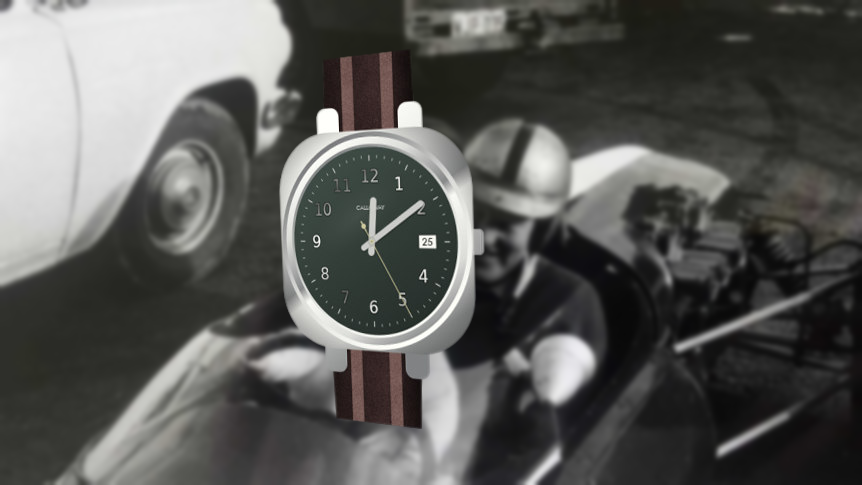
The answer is 12:09:25
